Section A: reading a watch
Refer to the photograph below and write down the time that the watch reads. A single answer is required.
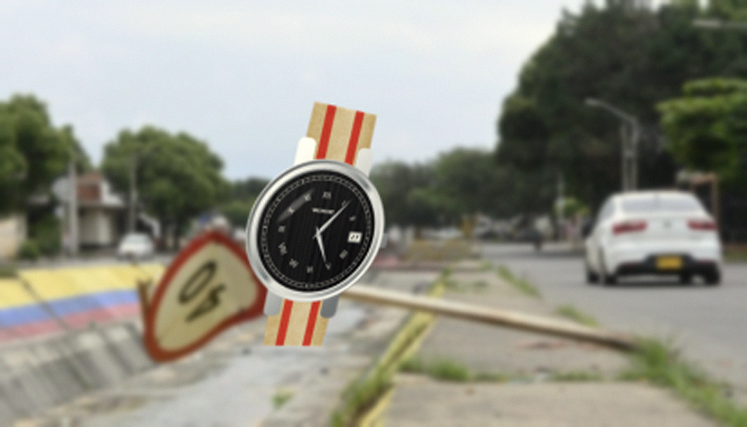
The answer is 5:06
